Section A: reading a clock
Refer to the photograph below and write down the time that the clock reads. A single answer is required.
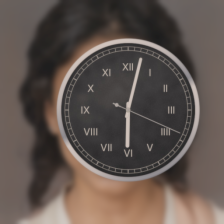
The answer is 6:02:19
